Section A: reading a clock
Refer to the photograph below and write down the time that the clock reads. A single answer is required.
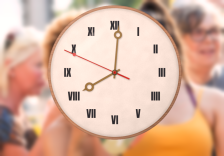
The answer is 8:00:49
